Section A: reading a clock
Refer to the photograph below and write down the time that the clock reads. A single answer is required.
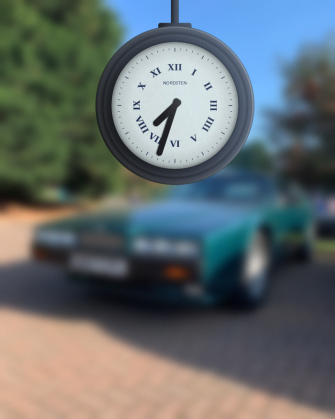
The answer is 7:33
